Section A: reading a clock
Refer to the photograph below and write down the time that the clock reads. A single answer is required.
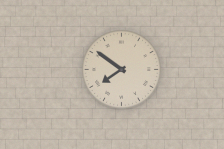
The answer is 7:51
